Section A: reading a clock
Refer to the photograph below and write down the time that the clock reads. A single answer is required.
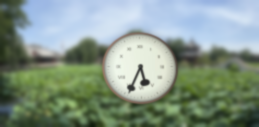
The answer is 5:34
